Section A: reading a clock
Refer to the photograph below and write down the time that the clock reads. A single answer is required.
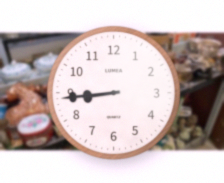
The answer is 8:44
